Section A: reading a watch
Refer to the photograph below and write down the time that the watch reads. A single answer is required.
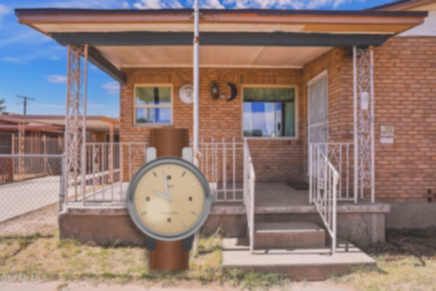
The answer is 9:58
